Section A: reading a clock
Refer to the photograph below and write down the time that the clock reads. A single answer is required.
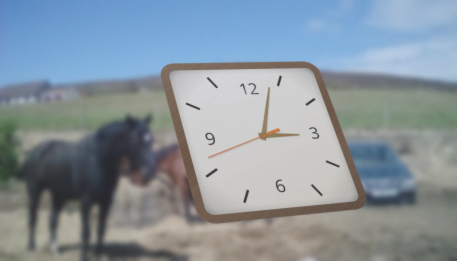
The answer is 3:03:42
